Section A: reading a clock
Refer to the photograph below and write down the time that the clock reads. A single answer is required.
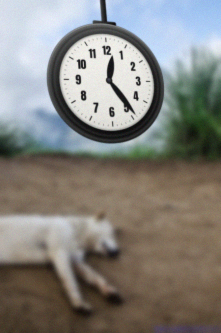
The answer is 12:24
